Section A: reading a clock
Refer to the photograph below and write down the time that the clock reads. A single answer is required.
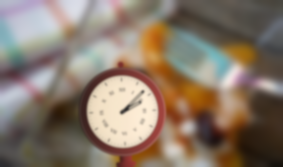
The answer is 2:08
